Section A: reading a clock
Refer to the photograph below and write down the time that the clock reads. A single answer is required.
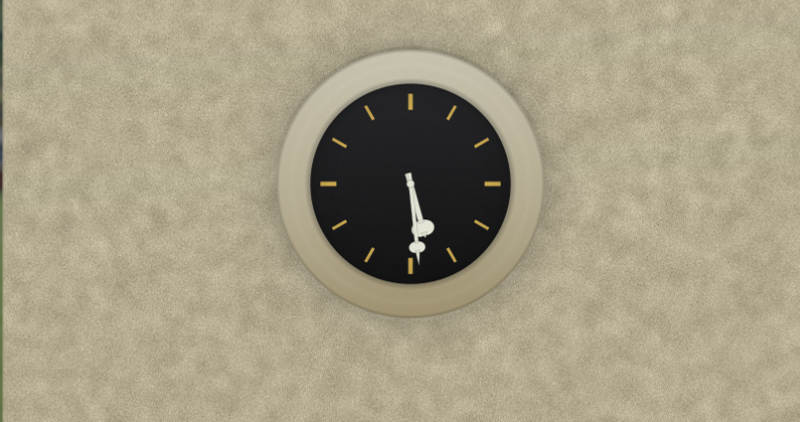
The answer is 5:29
